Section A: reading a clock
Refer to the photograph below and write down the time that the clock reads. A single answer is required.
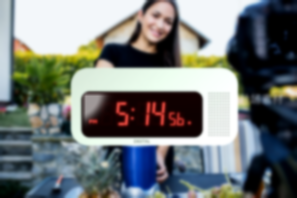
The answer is 5:14:56
